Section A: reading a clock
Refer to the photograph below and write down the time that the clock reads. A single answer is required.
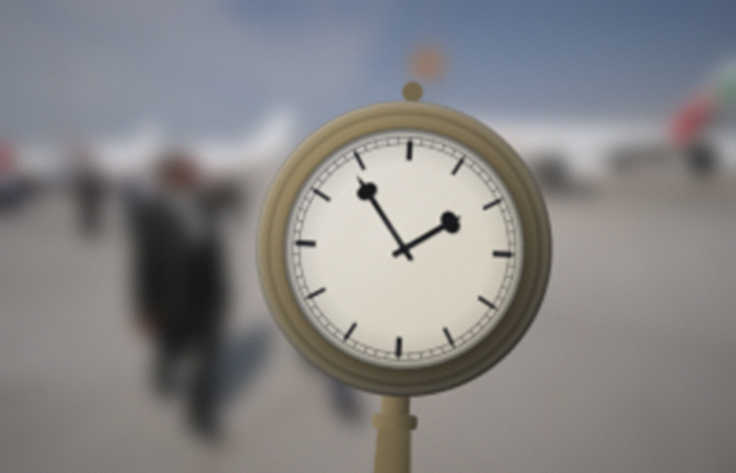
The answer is 1:54
